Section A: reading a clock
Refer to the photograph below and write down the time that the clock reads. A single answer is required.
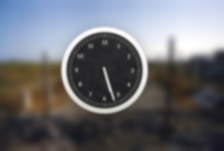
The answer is 5:27
